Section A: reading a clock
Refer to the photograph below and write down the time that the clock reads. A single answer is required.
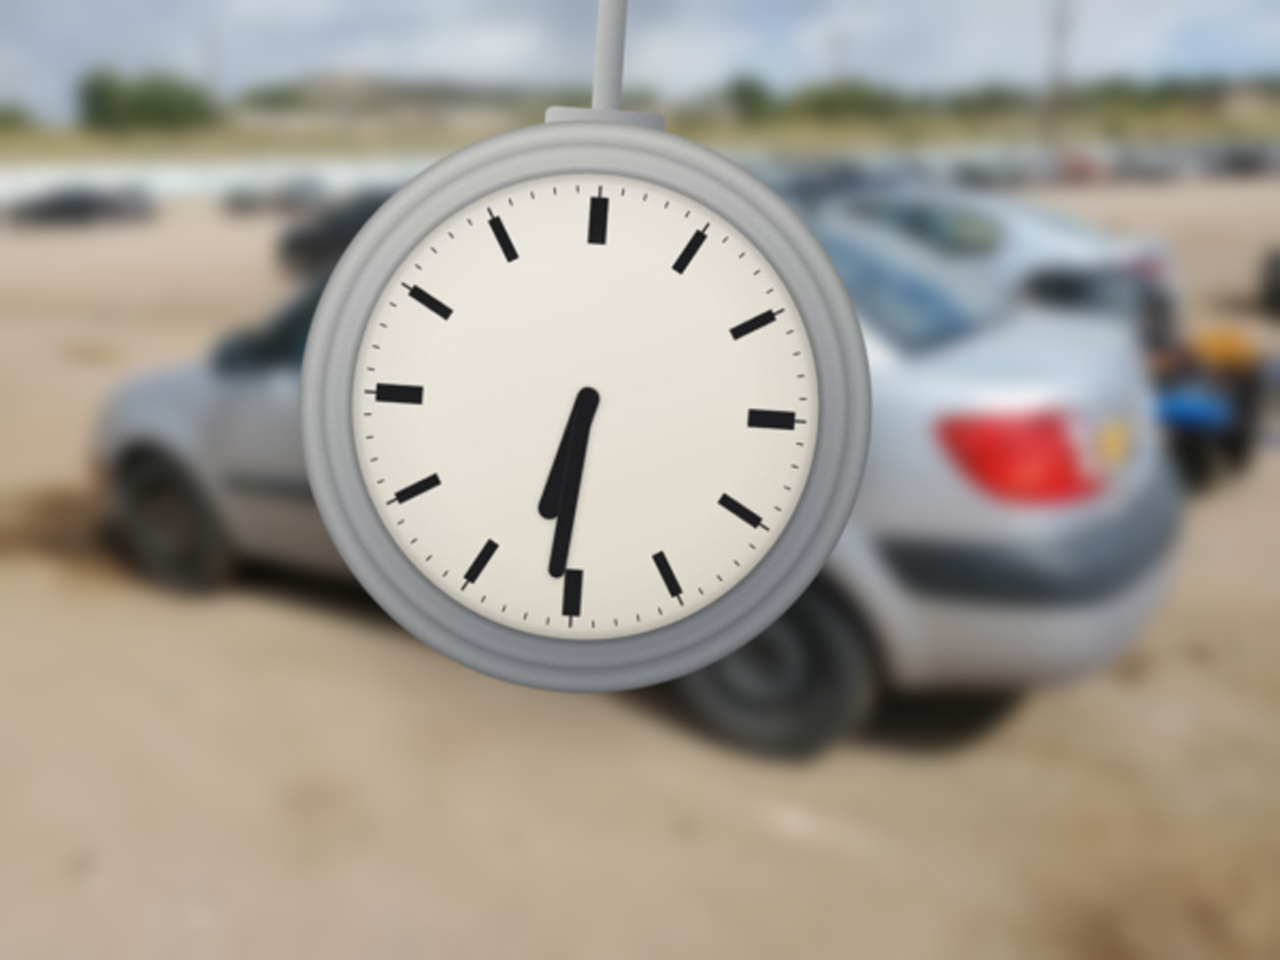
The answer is 6:31
